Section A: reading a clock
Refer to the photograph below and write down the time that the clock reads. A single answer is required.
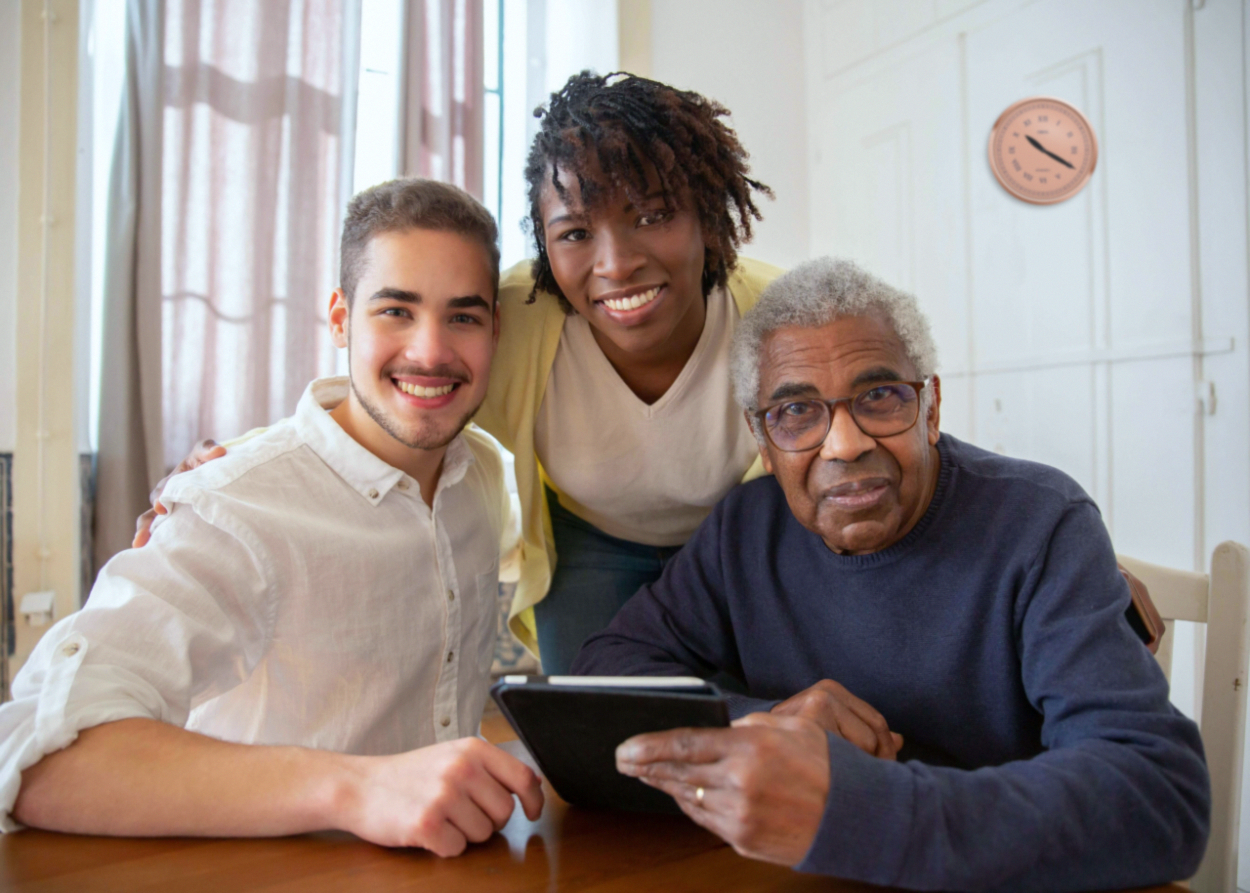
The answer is 10:20
